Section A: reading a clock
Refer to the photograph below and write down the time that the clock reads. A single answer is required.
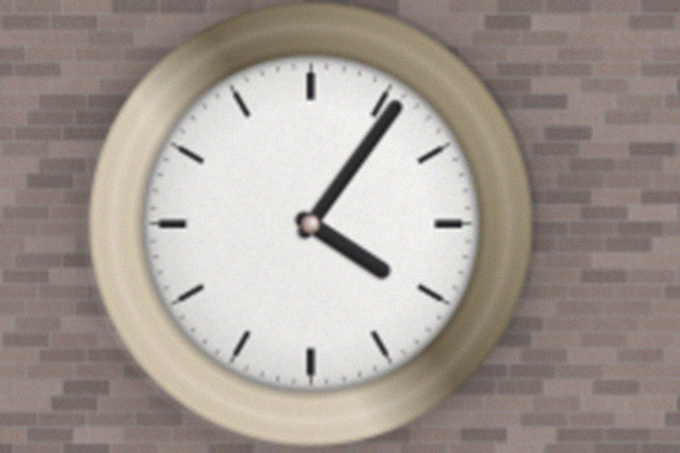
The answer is 4:06
